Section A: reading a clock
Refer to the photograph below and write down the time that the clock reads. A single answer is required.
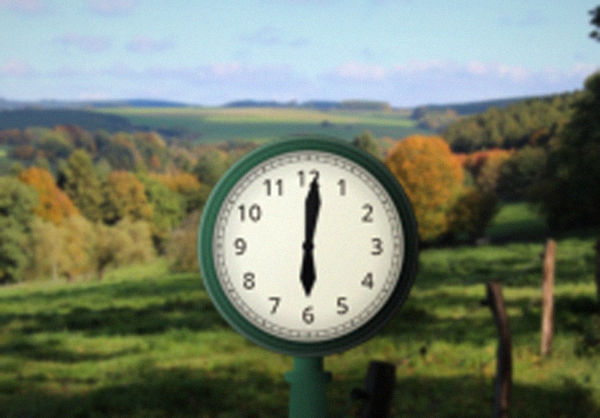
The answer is 6:01
